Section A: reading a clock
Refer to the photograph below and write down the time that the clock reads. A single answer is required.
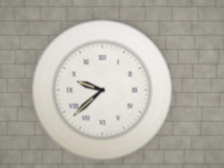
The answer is 9:38
